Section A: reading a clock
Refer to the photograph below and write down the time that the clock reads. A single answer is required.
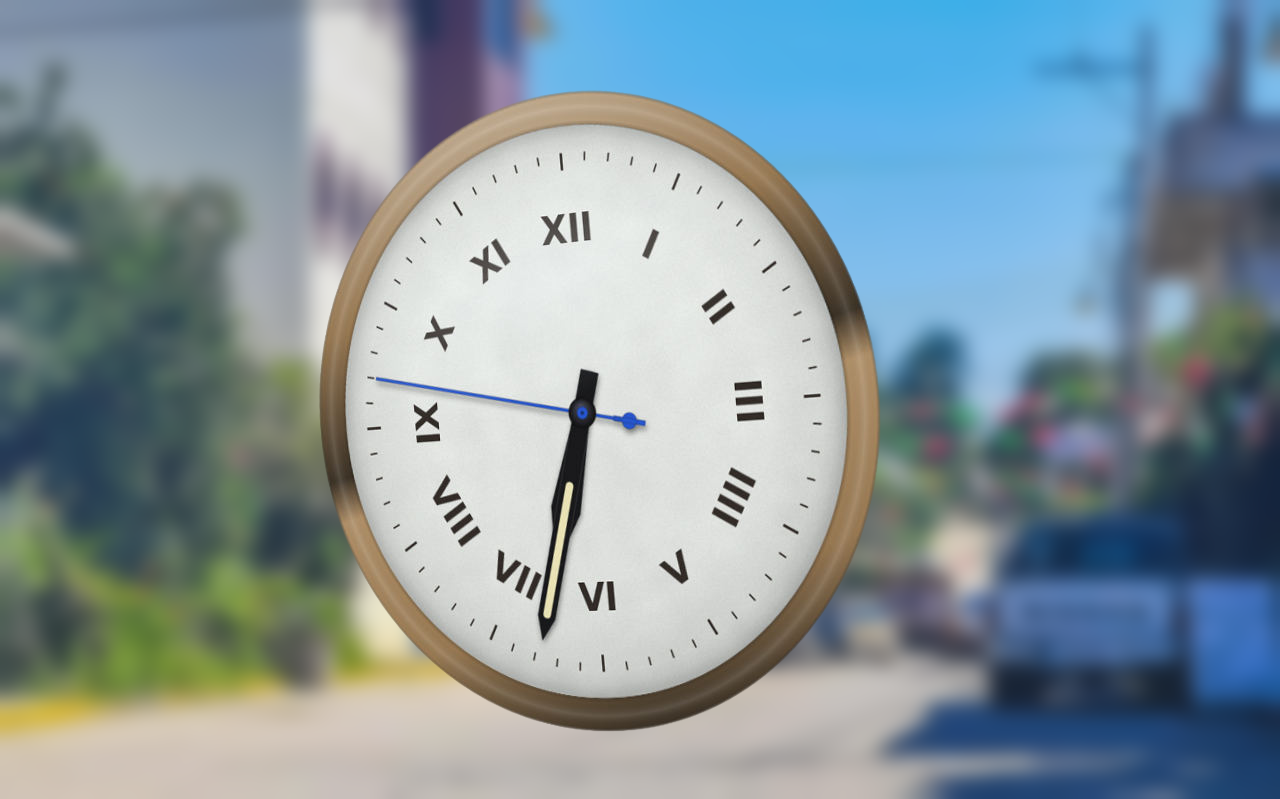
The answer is 6:32:47
